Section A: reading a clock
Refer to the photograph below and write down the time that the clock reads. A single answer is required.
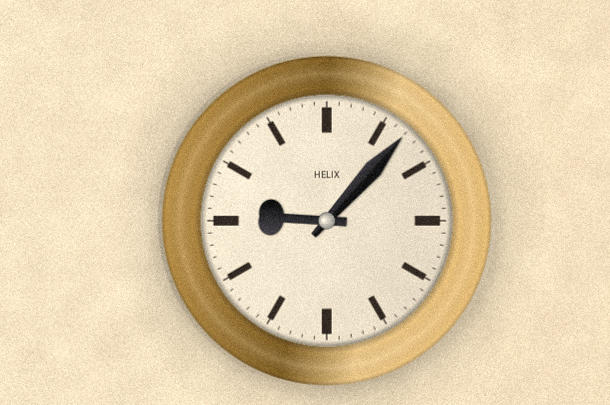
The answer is 9:07
